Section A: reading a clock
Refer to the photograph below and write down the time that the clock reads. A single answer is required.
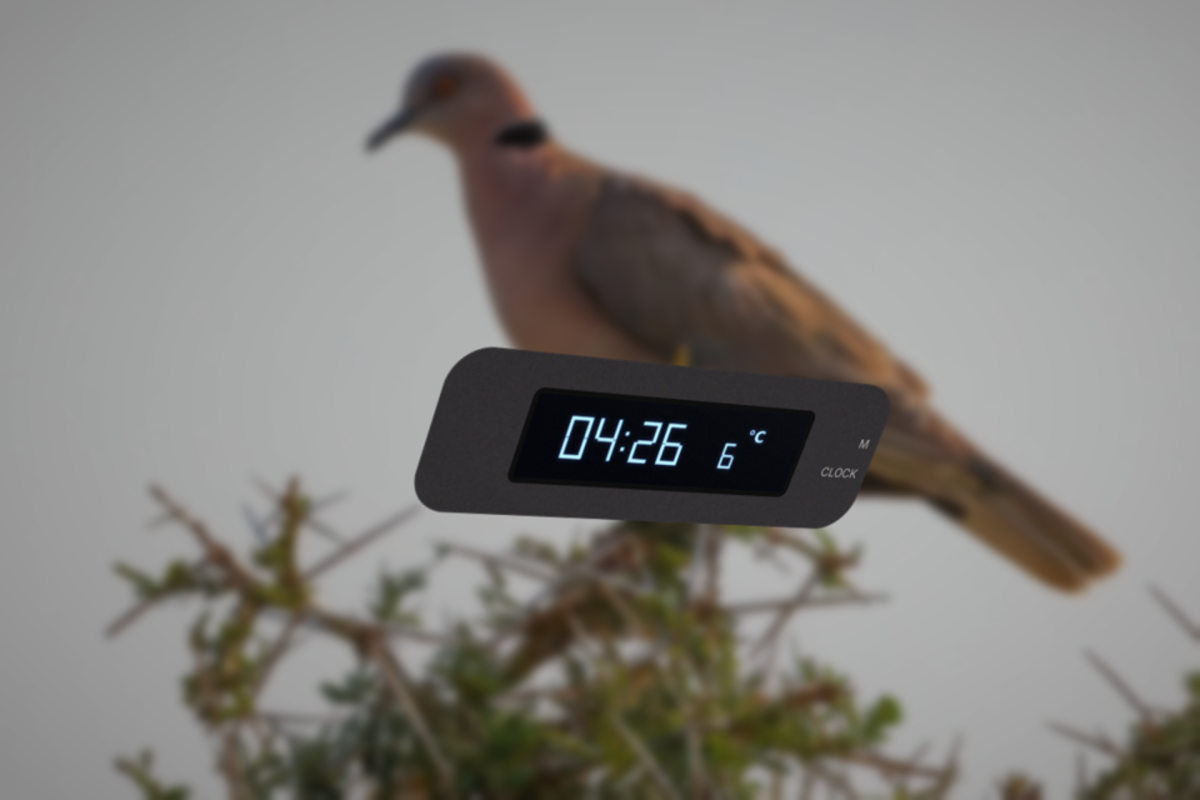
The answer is 4:26
